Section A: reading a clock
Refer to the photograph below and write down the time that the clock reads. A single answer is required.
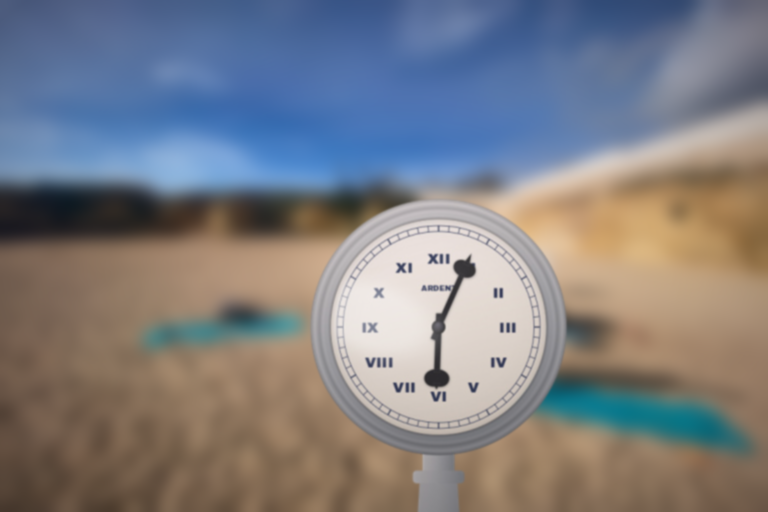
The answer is 6:04
